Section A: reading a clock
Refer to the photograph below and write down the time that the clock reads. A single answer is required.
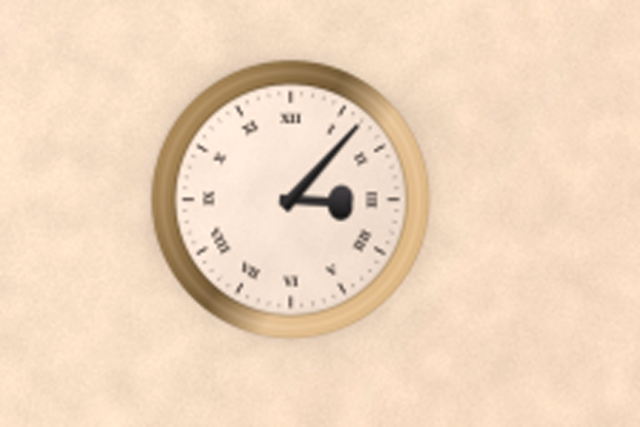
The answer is 3:07
